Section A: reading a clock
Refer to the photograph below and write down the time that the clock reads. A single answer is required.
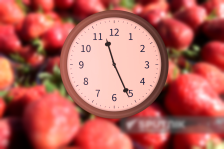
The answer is 11:26
